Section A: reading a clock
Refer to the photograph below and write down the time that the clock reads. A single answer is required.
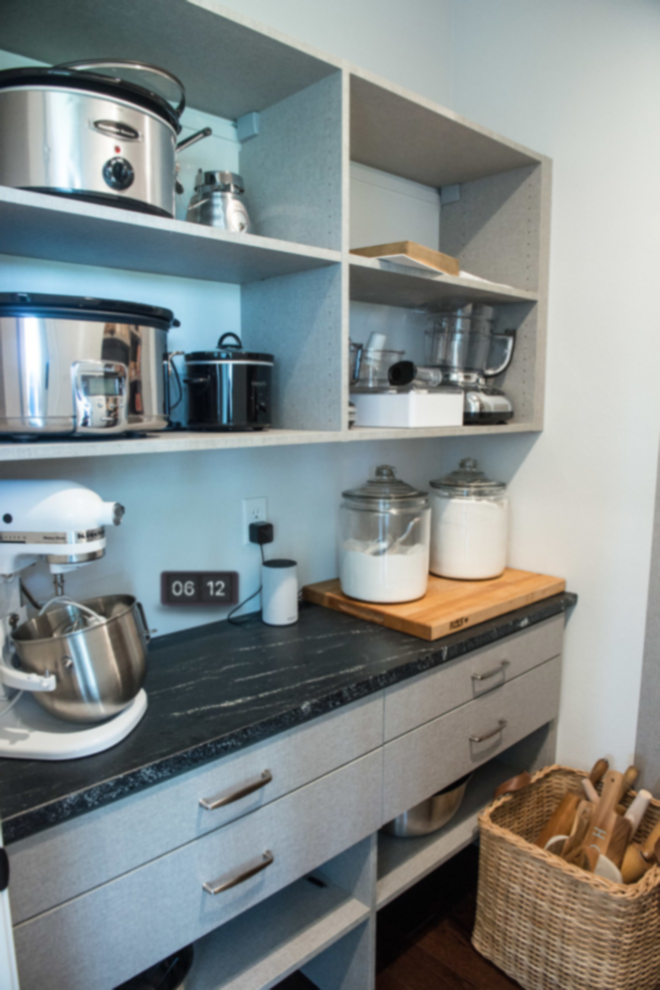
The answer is 6:12
